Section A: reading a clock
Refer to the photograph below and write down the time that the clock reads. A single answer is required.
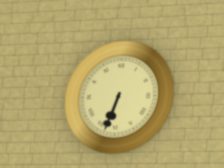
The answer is 6:33
